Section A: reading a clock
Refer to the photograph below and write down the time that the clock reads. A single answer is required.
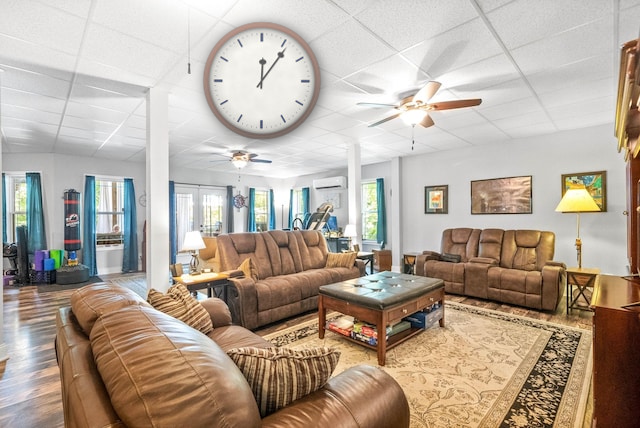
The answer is 12:06
